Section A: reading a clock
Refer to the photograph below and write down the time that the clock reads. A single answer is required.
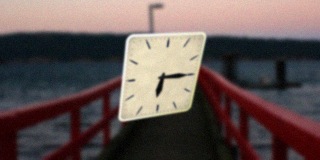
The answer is 6:15
